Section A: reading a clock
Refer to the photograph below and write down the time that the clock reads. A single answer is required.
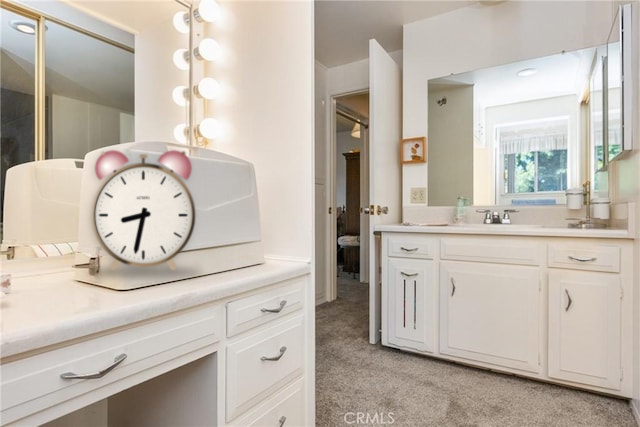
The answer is 8:32
